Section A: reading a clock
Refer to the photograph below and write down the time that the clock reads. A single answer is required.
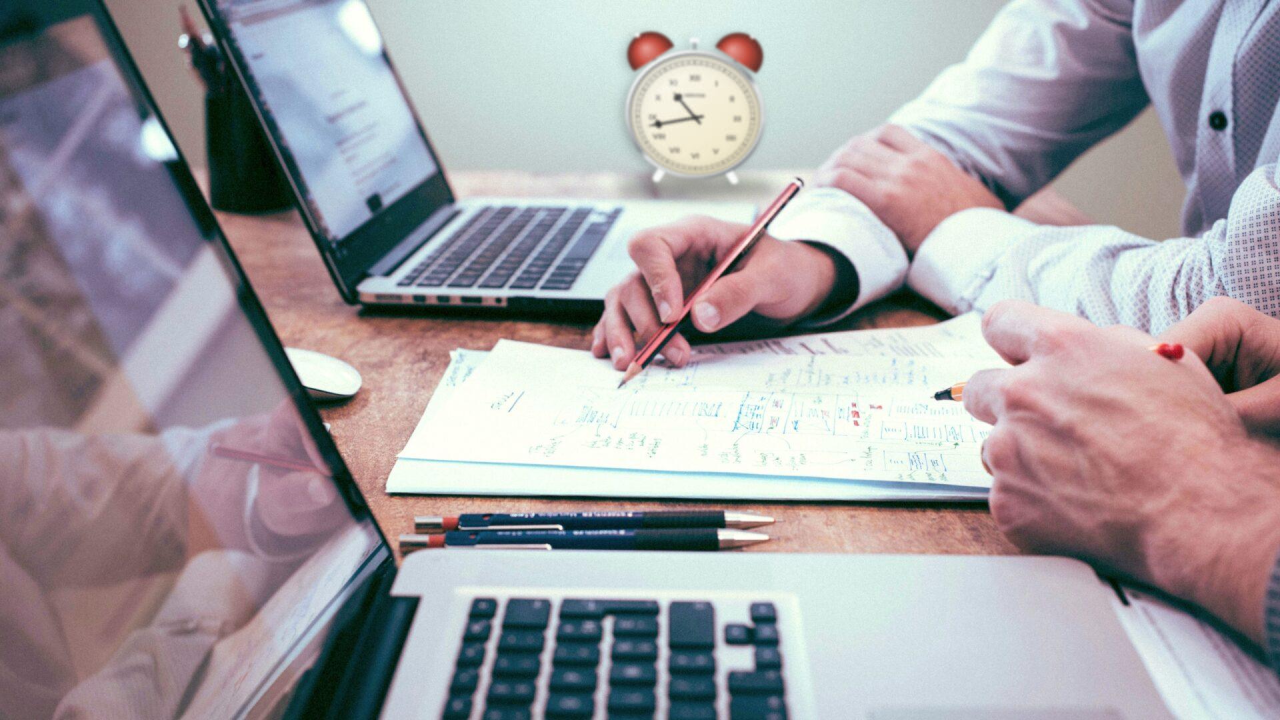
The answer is 10:43
